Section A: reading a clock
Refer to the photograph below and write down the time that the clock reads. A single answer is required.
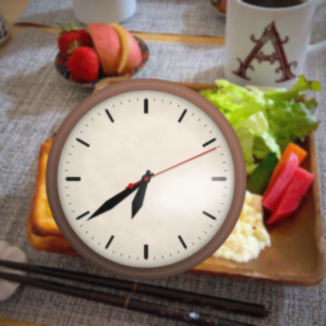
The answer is 6:39:11
